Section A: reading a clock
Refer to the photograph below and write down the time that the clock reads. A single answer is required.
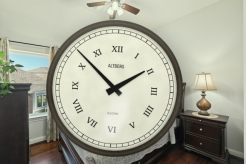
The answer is 1:52
